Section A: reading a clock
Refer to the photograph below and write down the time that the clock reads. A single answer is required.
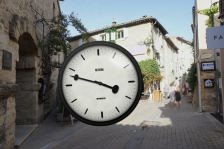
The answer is 3:48
